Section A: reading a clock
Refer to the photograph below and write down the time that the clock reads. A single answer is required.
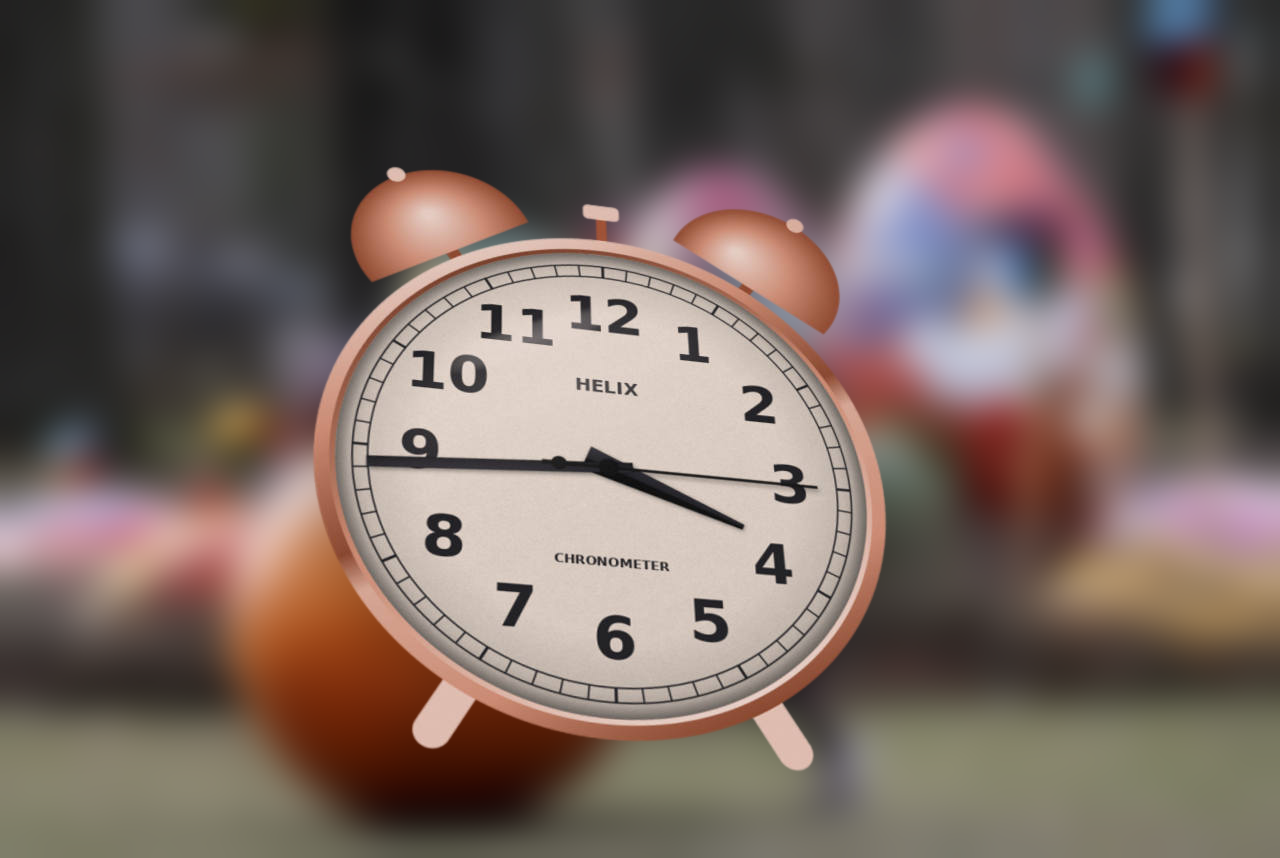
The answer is 3:44:15
